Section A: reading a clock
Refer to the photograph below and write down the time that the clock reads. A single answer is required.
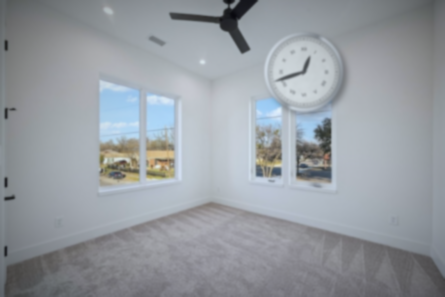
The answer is 12:42
